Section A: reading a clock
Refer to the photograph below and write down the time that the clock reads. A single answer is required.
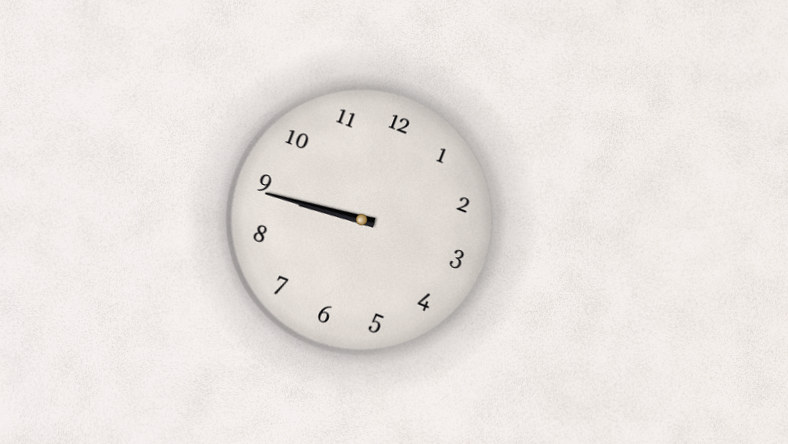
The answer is 8:44
